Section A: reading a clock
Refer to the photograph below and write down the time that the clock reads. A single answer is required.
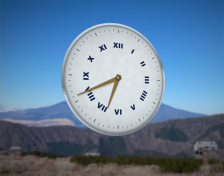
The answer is 6:41
